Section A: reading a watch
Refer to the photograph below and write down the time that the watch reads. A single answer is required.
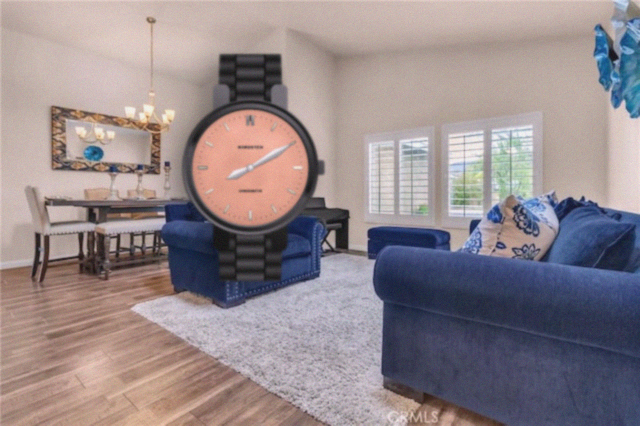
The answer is 8:10
